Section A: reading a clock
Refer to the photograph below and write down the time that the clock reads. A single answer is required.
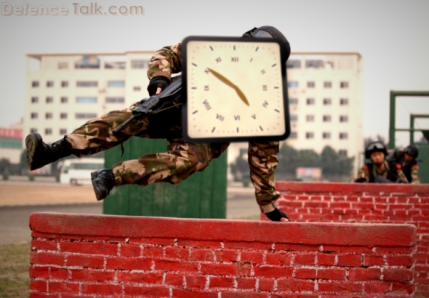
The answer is 4:51
